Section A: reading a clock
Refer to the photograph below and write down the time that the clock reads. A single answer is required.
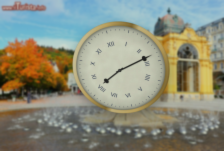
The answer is 8:13
